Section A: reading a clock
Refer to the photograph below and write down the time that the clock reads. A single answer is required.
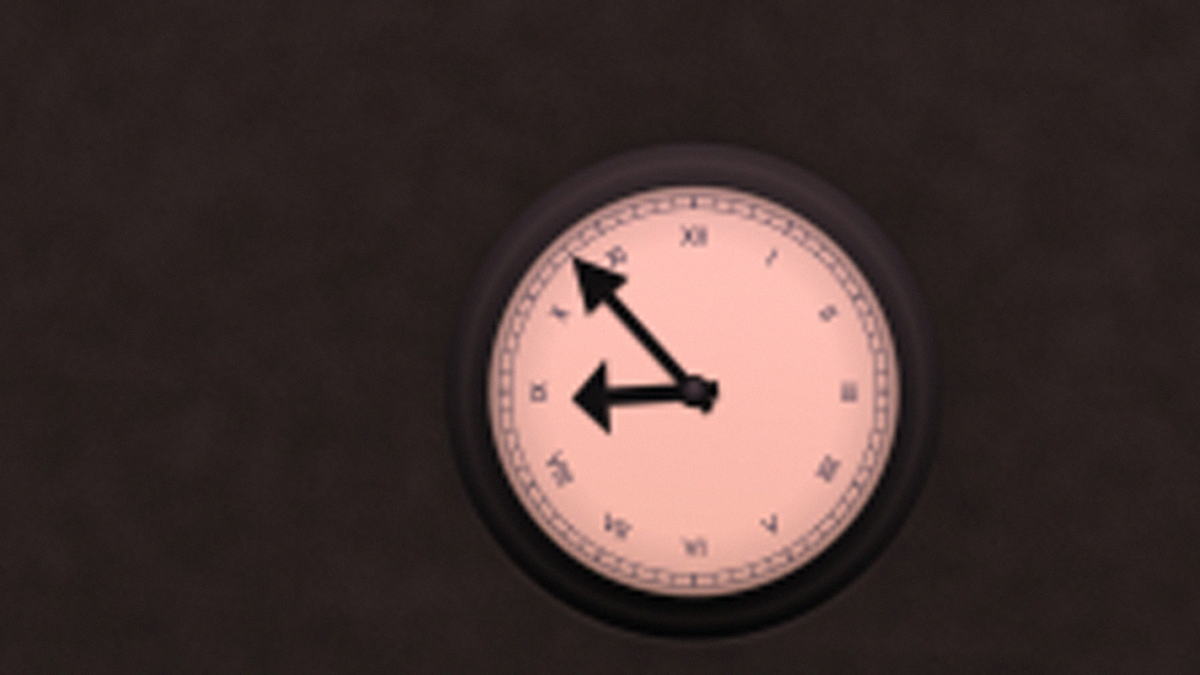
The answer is 8:53
